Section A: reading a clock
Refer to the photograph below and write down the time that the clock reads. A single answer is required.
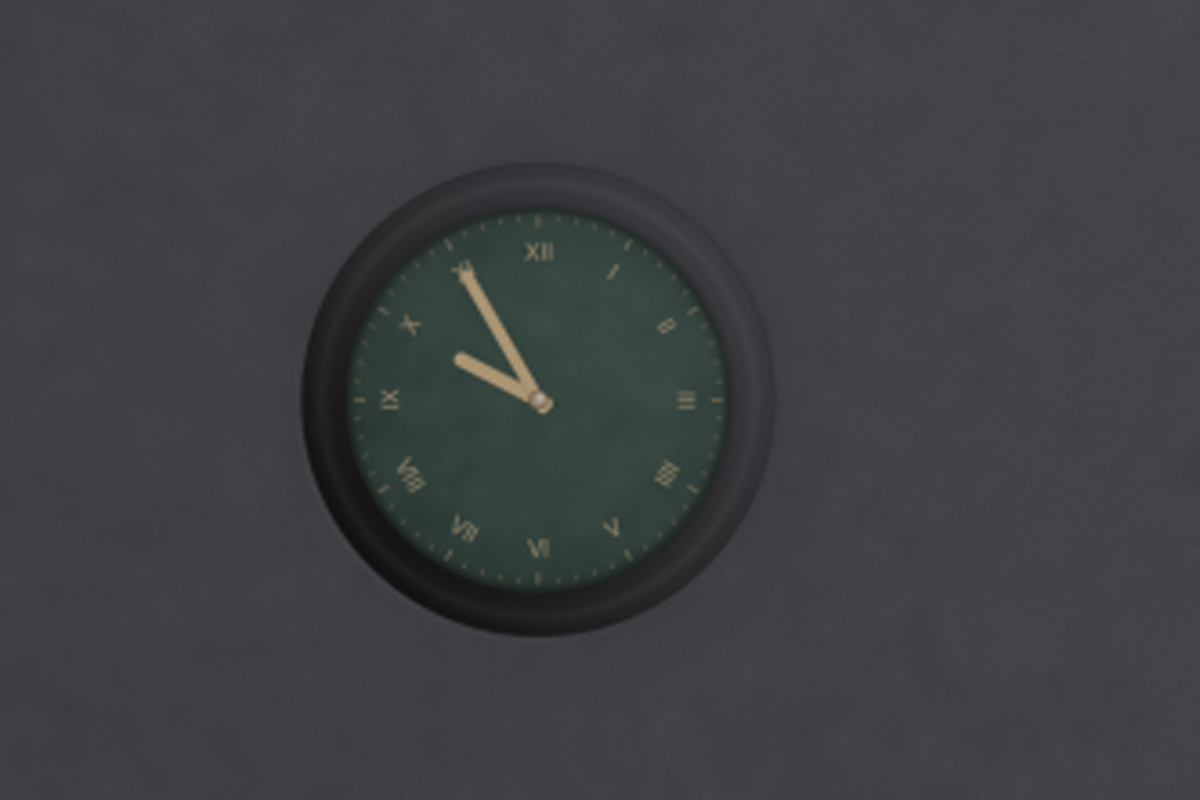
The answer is 9:55
